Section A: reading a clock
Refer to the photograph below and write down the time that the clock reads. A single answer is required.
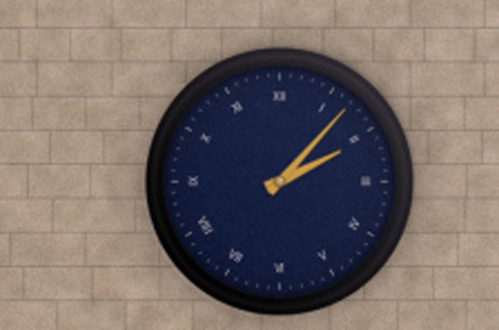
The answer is 2:07
